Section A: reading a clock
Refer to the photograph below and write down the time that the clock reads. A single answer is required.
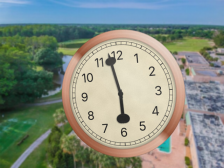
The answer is 5:58
